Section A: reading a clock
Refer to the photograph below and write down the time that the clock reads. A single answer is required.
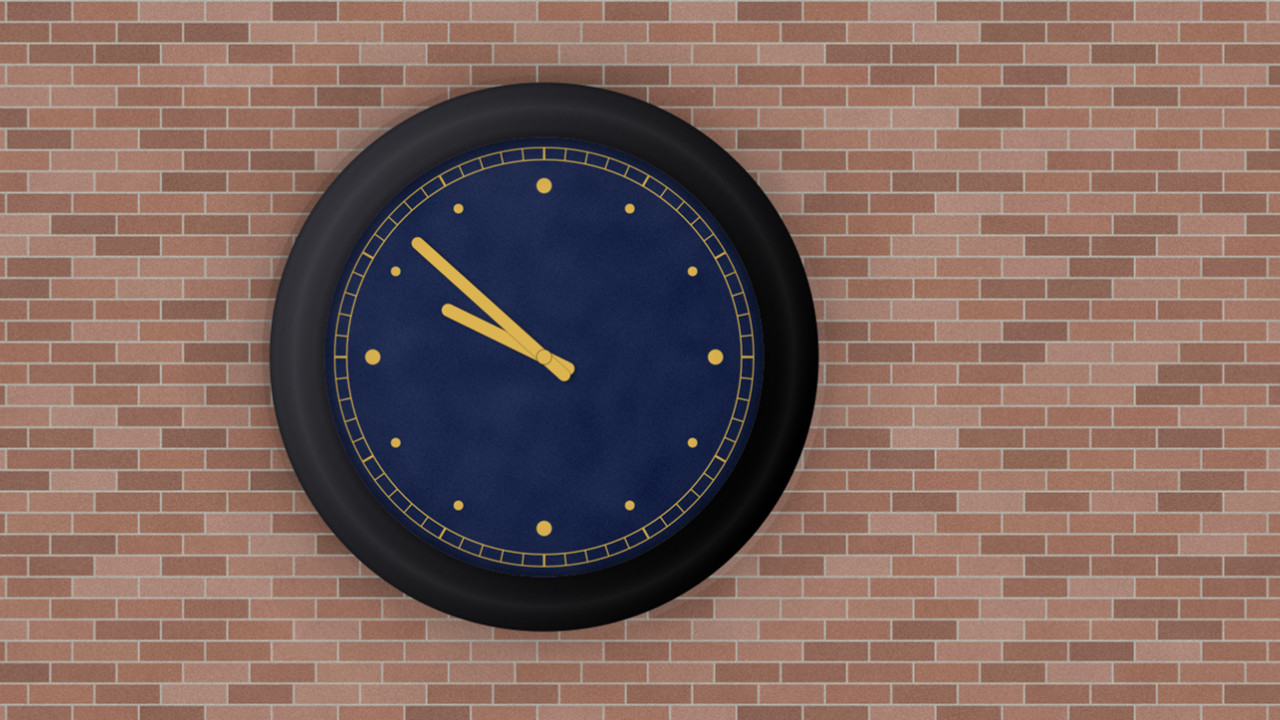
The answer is 9:52
